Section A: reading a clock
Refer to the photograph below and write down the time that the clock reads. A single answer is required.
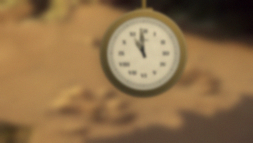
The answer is 10:59
